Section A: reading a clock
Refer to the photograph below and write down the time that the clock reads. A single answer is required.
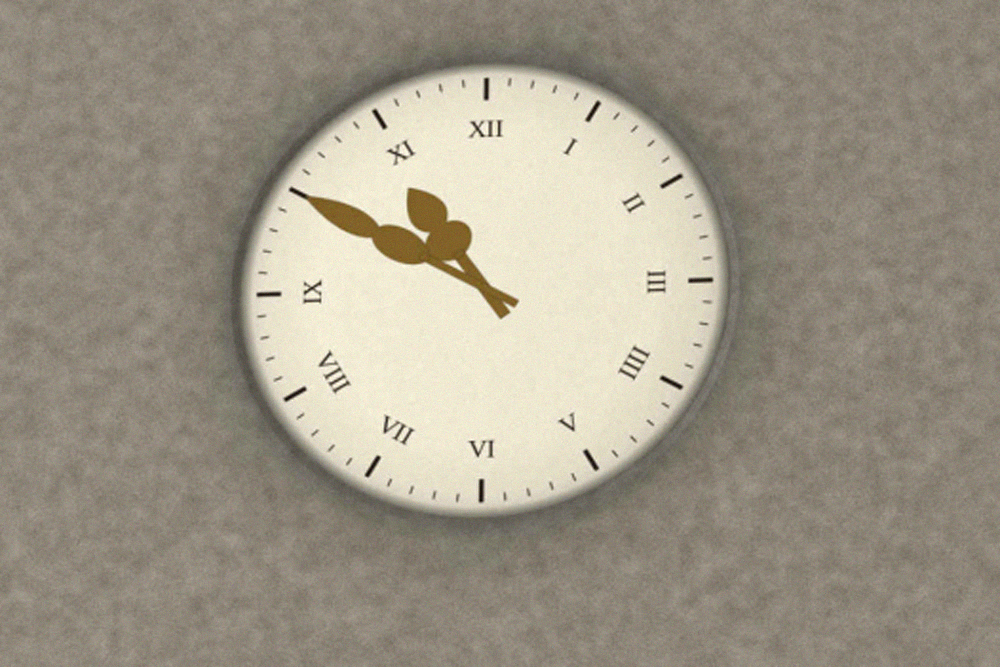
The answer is 10:50
